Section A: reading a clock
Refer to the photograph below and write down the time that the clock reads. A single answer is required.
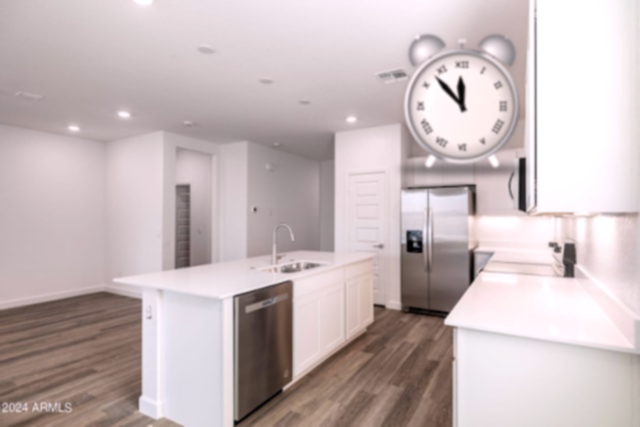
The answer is 11:53
